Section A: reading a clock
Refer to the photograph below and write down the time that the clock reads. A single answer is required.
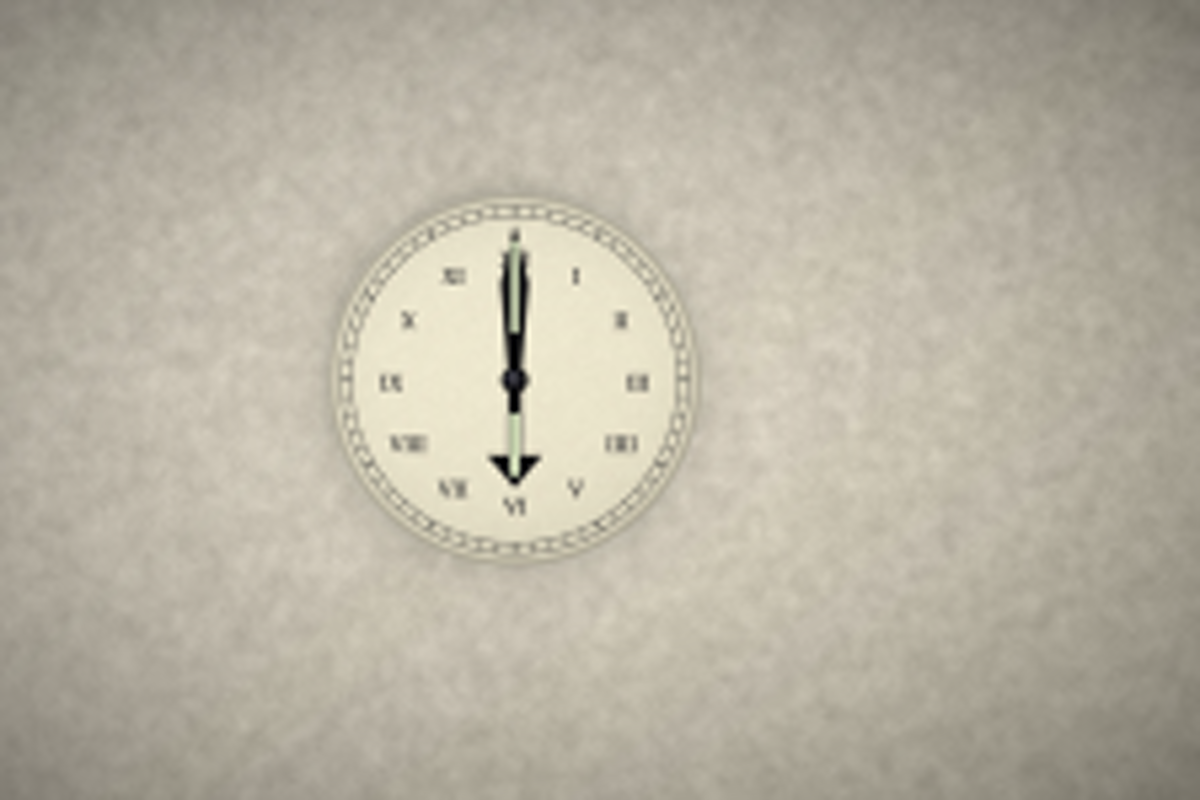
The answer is 6:00
